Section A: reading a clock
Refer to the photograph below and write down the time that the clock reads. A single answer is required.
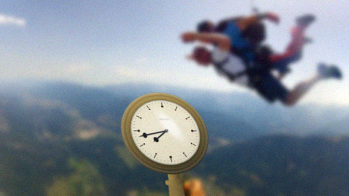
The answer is 7:43
